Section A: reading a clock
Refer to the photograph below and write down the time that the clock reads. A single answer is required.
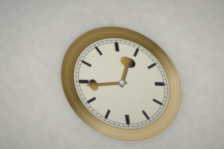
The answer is 12:44
